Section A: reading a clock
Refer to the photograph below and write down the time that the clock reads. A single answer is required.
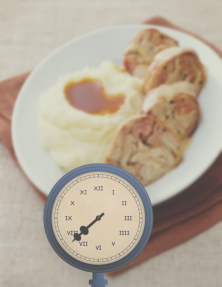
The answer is 7:38
